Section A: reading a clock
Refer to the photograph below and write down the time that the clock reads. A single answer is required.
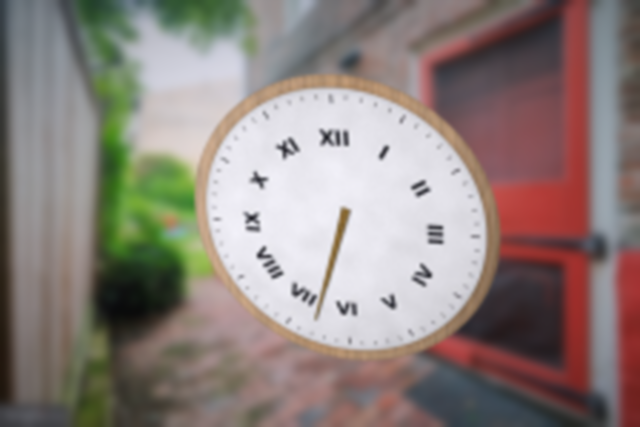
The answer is 6:33
